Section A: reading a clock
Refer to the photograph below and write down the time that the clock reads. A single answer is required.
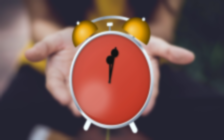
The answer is 12:02
